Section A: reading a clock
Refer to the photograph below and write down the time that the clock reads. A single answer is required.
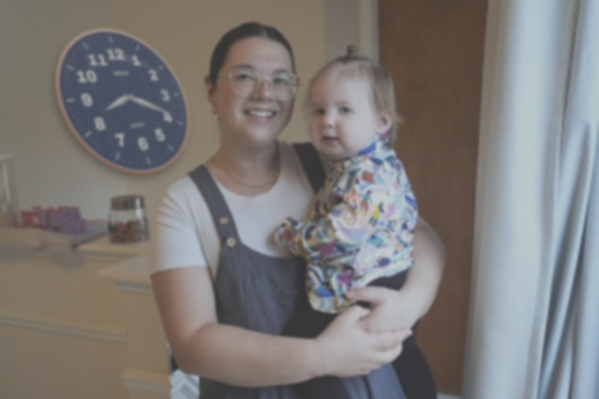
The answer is 8:19
